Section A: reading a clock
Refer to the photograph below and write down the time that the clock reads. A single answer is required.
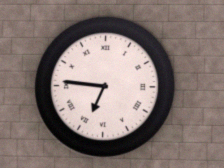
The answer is 6:46
